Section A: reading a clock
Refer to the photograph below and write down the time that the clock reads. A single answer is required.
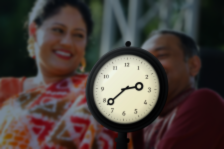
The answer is 2:38
